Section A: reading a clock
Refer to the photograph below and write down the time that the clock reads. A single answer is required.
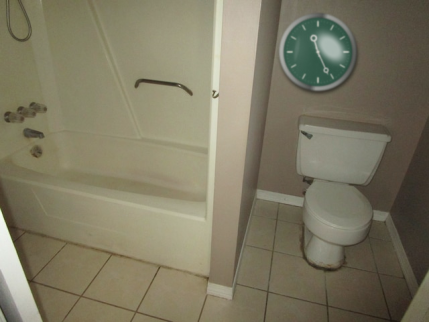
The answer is 11:26
